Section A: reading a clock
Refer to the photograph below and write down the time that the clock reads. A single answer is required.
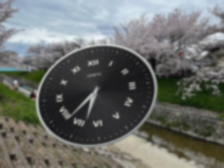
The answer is 6:38
